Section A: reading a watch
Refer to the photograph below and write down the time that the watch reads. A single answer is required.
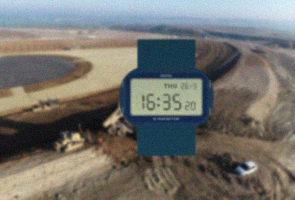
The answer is 16:35
